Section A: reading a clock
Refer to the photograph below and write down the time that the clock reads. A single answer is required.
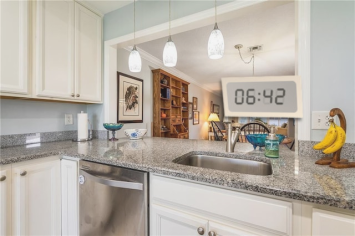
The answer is 6:42
